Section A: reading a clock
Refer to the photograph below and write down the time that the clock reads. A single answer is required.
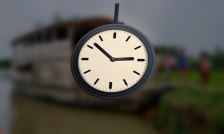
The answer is 2:52
